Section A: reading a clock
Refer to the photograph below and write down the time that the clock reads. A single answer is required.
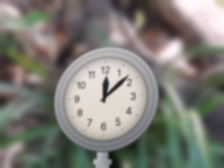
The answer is 12:08
